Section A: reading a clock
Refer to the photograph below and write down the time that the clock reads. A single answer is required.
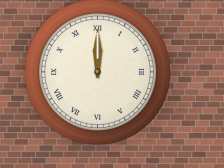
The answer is 12:00
